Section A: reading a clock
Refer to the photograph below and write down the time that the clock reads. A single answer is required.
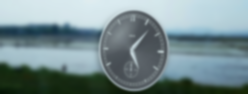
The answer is 5:07
